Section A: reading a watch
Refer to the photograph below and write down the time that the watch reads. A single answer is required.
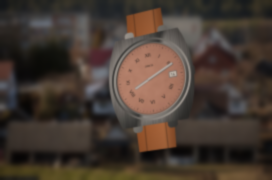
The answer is 8:11
